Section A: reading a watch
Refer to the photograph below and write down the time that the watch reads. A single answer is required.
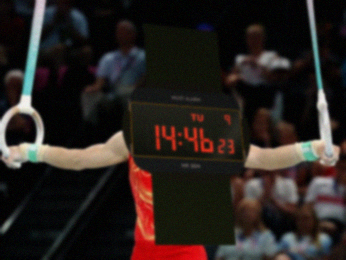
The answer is 14:46:23
